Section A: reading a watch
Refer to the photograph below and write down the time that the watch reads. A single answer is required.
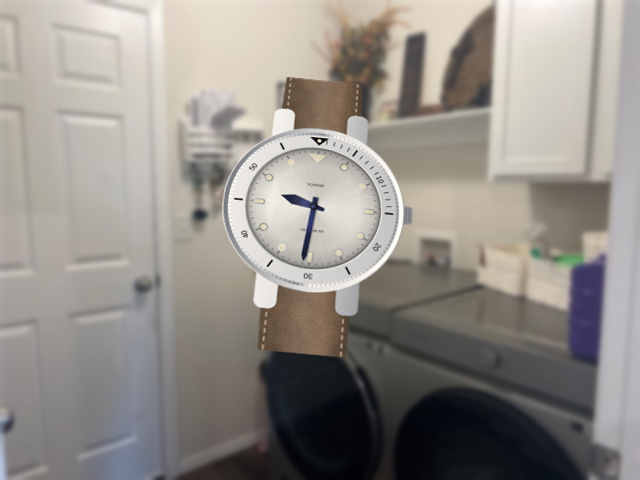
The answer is 9:31
